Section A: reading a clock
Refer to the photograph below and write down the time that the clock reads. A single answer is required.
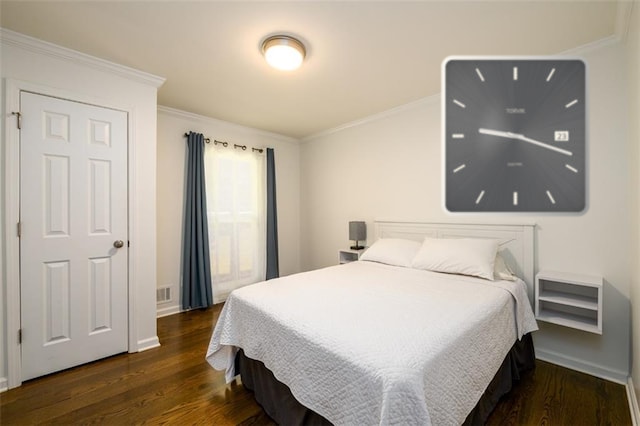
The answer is 9:18
